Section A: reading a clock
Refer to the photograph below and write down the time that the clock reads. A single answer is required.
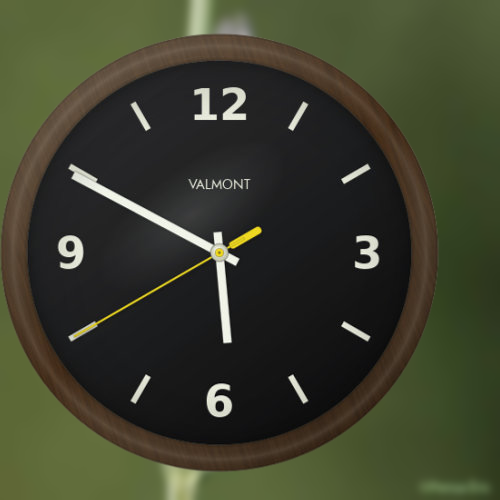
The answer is 5:49:40
